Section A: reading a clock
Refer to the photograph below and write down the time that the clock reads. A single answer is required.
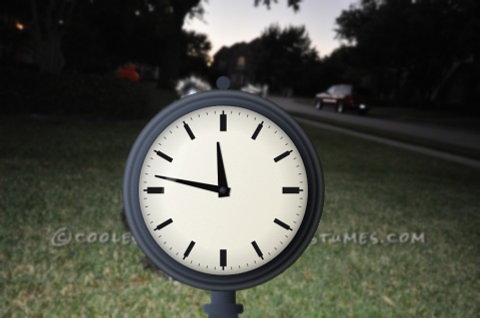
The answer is 11:47
